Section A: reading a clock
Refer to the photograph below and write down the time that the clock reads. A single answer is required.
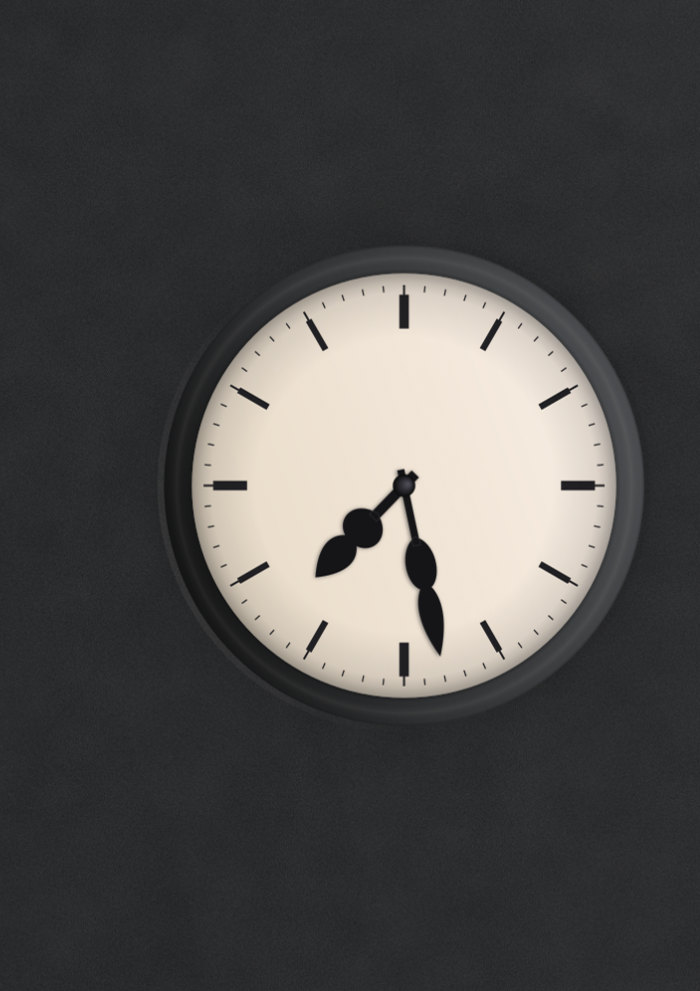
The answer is 7:28
